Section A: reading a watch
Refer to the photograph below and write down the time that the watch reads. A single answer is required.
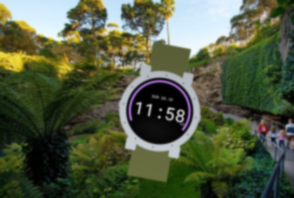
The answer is 11:58
